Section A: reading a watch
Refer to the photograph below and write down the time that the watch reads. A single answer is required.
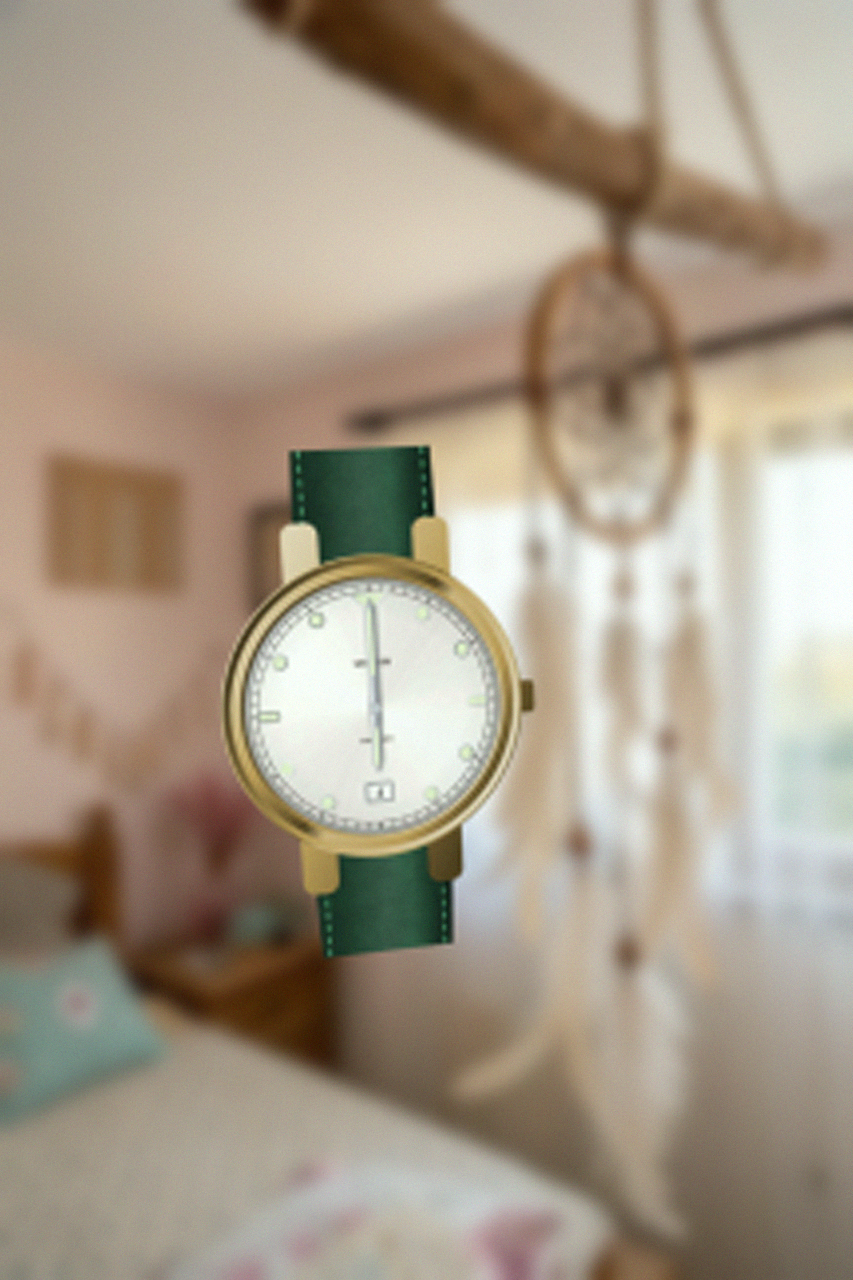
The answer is 6:00
